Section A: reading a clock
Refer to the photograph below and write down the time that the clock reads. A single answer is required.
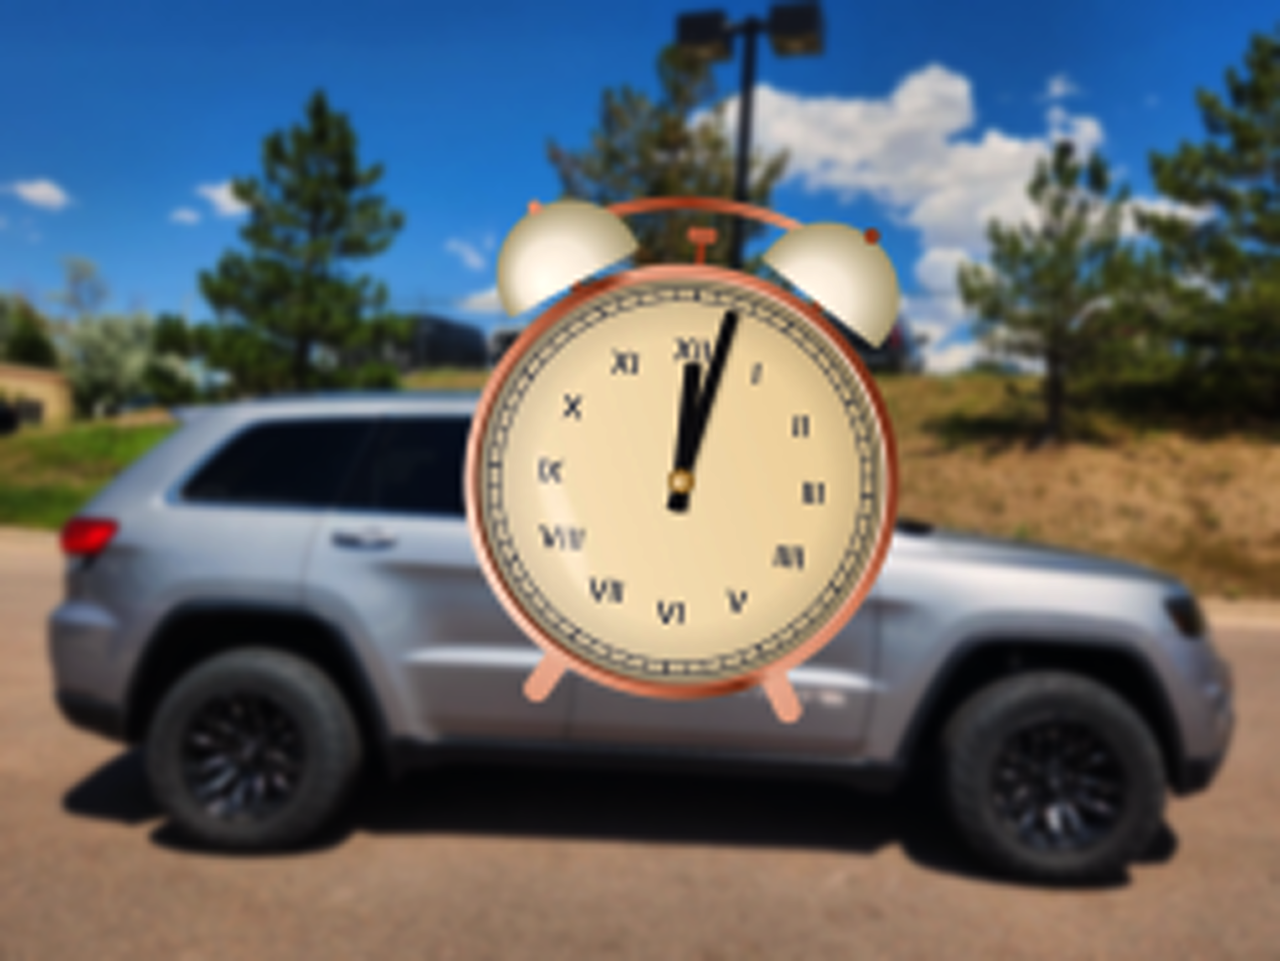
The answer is 12:02
